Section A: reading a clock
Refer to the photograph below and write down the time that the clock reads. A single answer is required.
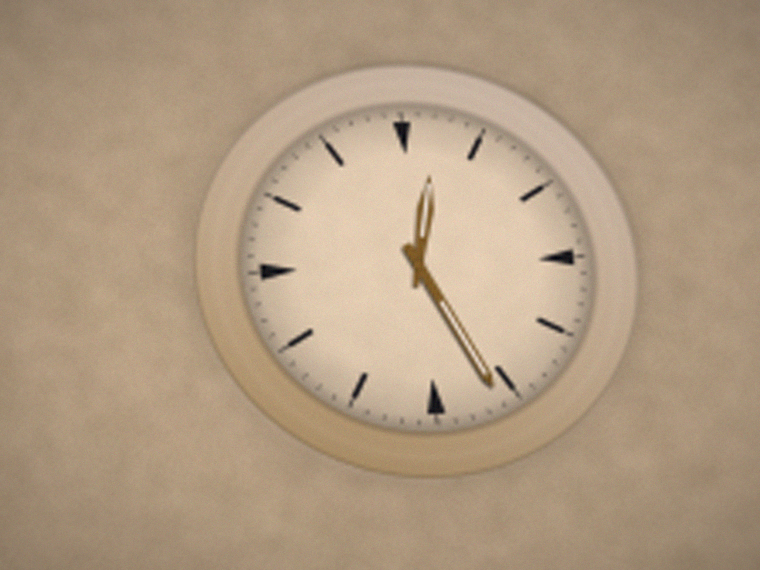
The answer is 12:26
